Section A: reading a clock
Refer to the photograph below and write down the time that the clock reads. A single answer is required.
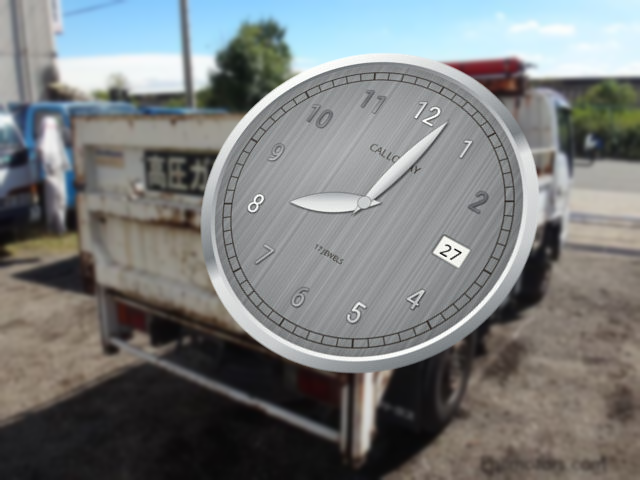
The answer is 8:02
